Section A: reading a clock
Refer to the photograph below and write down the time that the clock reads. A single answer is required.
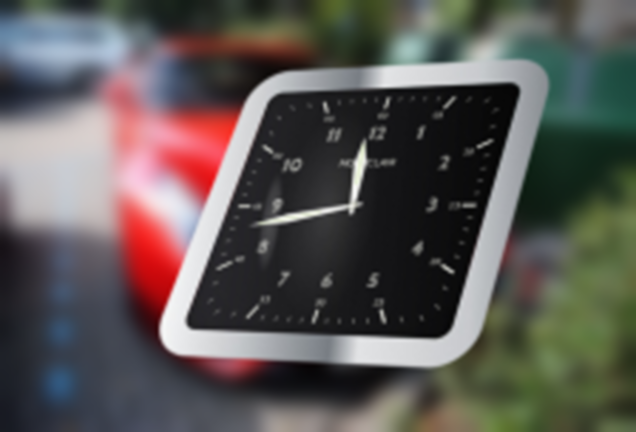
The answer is 11:43
